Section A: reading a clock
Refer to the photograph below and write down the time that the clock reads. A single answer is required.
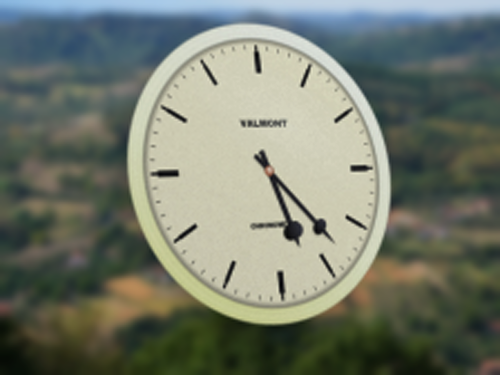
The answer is 5:23
